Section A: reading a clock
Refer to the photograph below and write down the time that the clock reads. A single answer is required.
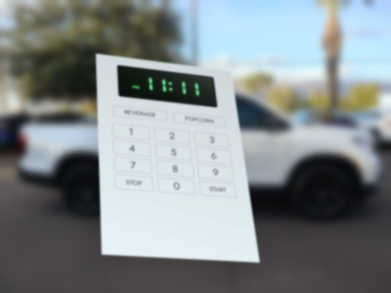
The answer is 11:11
